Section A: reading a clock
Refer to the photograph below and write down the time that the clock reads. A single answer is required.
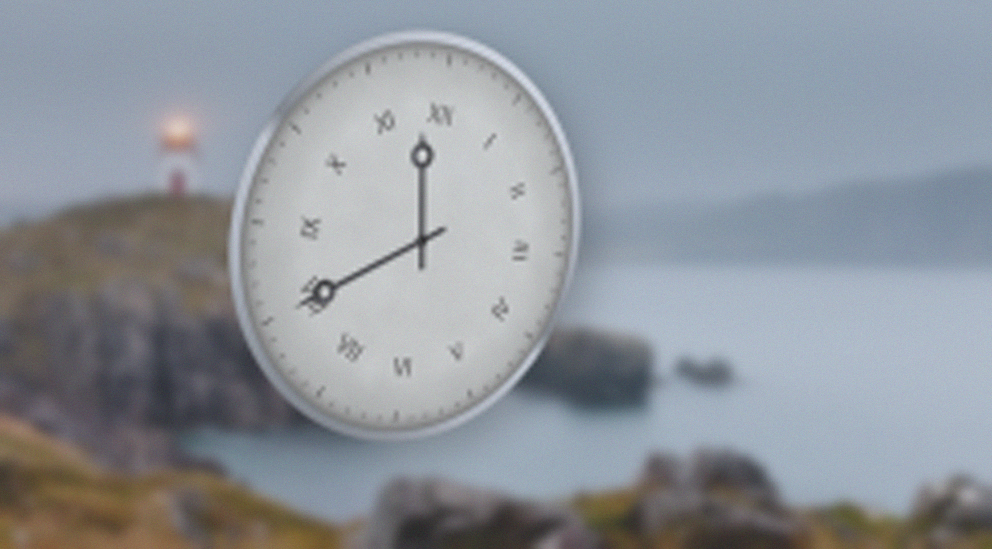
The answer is 11:40
